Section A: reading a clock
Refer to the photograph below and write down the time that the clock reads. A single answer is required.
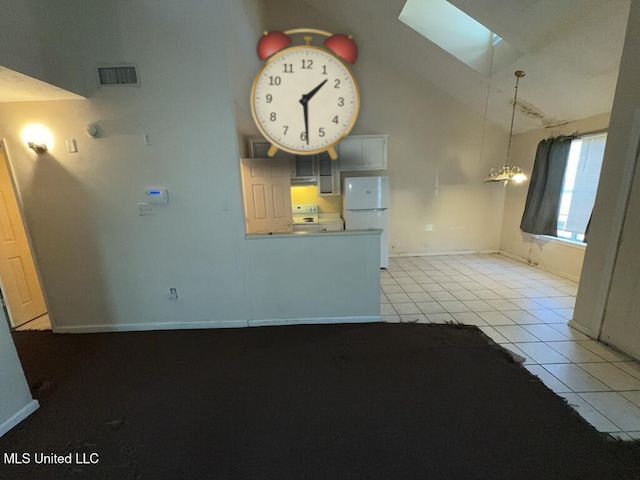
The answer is 1:29
